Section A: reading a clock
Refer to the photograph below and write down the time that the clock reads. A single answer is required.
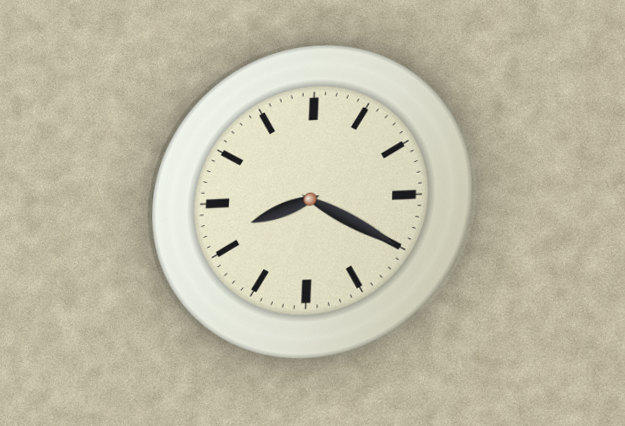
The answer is 8:20
